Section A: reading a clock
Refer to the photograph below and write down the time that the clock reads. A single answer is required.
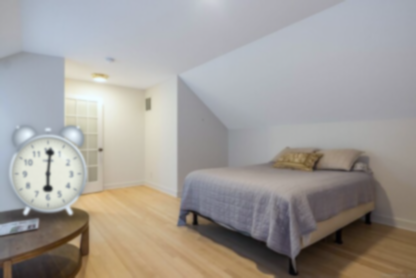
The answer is 6:01
